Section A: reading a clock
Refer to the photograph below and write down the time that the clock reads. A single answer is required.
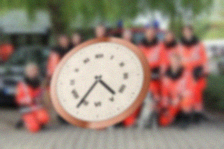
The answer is 4:36
